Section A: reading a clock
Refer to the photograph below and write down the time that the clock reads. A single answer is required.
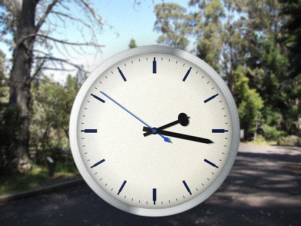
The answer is 2:16:51
